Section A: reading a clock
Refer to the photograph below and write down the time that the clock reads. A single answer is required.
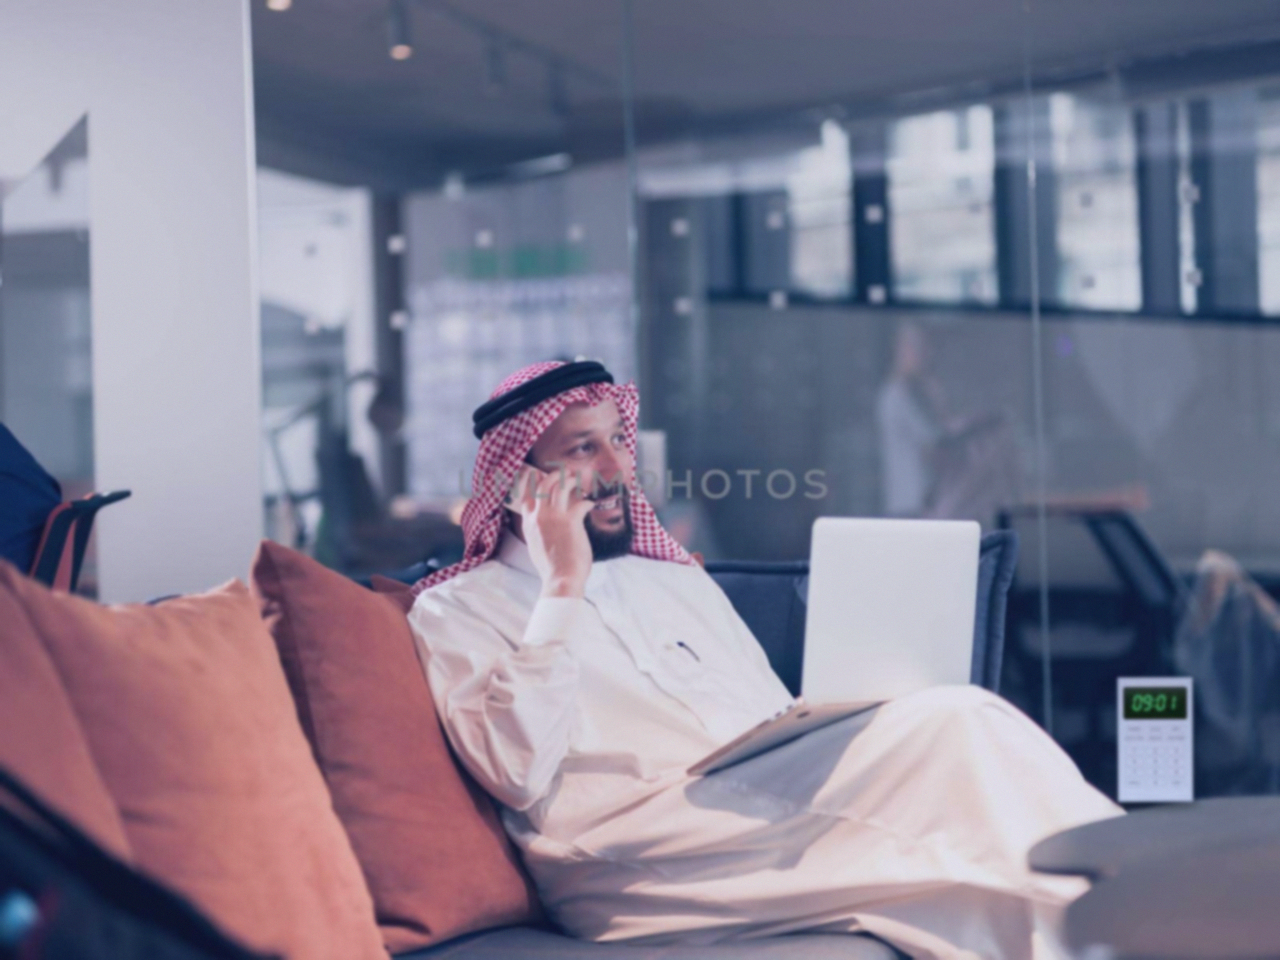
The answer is 9:01
